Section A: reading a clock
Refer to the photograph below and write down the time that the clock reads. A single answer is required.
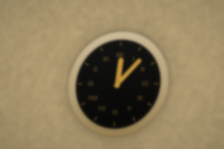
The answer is 12:07
